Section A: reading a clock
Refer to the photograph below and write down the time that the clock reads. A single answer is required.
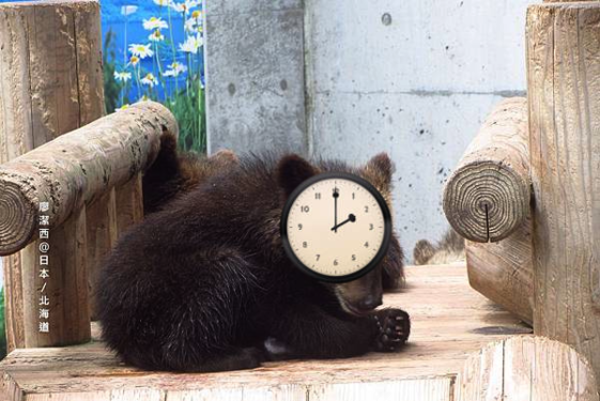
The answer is 2:00
